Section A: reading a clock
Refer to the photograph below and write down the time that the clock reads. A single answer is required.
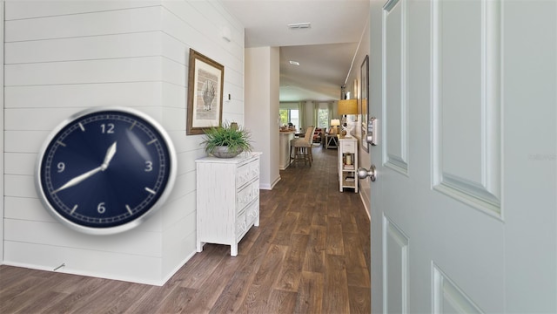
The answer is 12:40
